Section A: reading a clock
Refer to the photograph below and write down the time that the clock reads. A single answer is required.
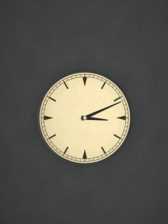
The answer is 3:11
